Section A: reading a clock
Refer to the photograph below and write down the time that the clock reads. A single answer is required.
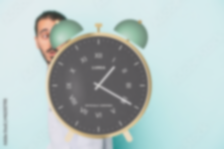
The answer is 1:20
